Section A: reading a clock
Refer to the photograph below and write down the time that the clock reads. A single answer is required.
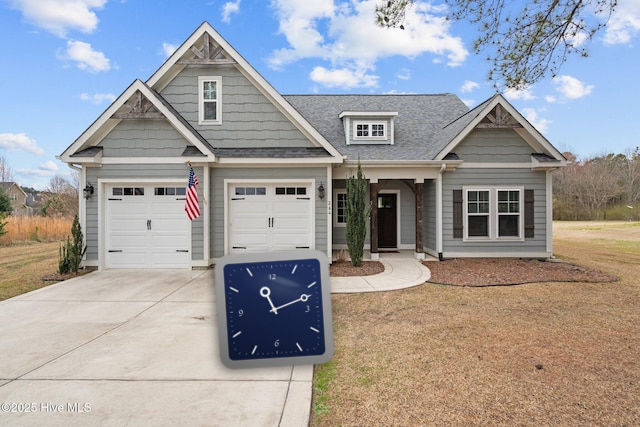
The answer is 11:12
